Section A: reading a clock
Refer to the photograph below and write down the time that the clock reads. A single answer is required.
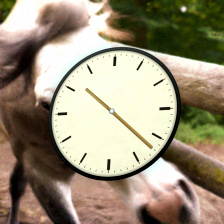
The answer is 10:22
